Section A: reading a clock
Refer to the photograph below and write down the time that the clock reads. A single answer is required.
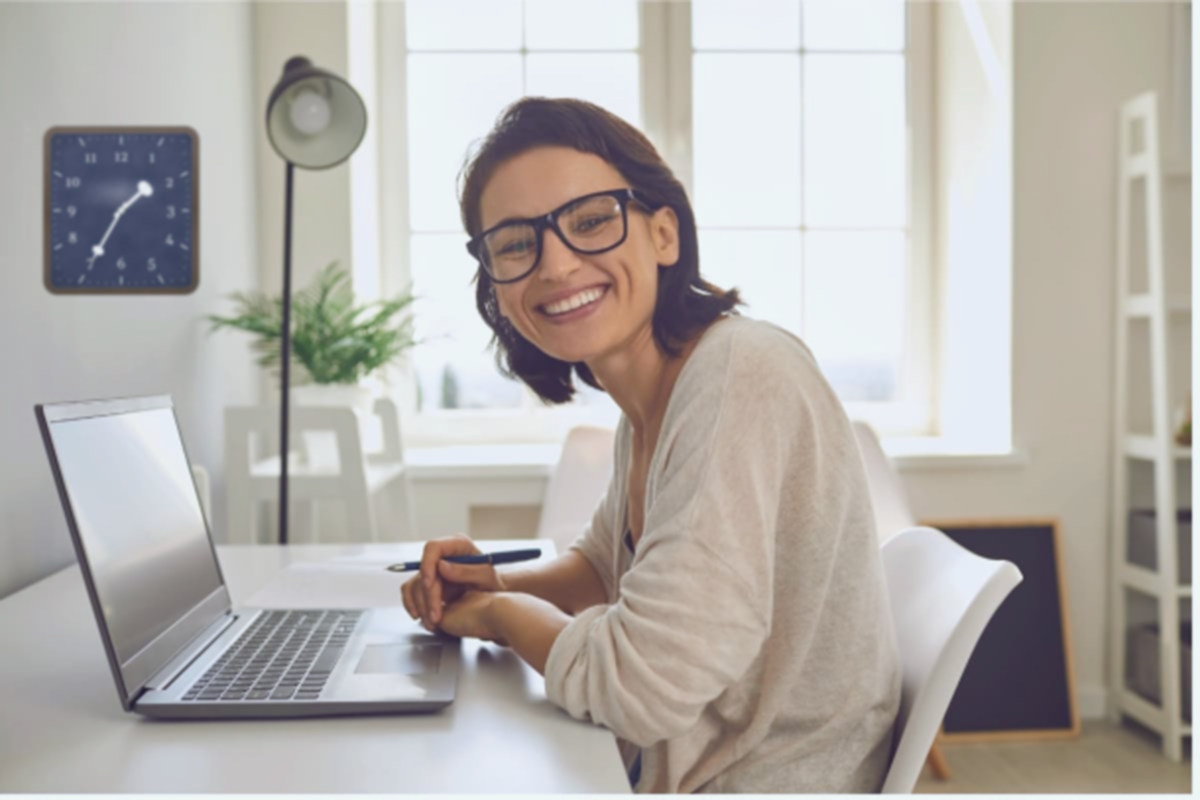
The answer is 1:35
